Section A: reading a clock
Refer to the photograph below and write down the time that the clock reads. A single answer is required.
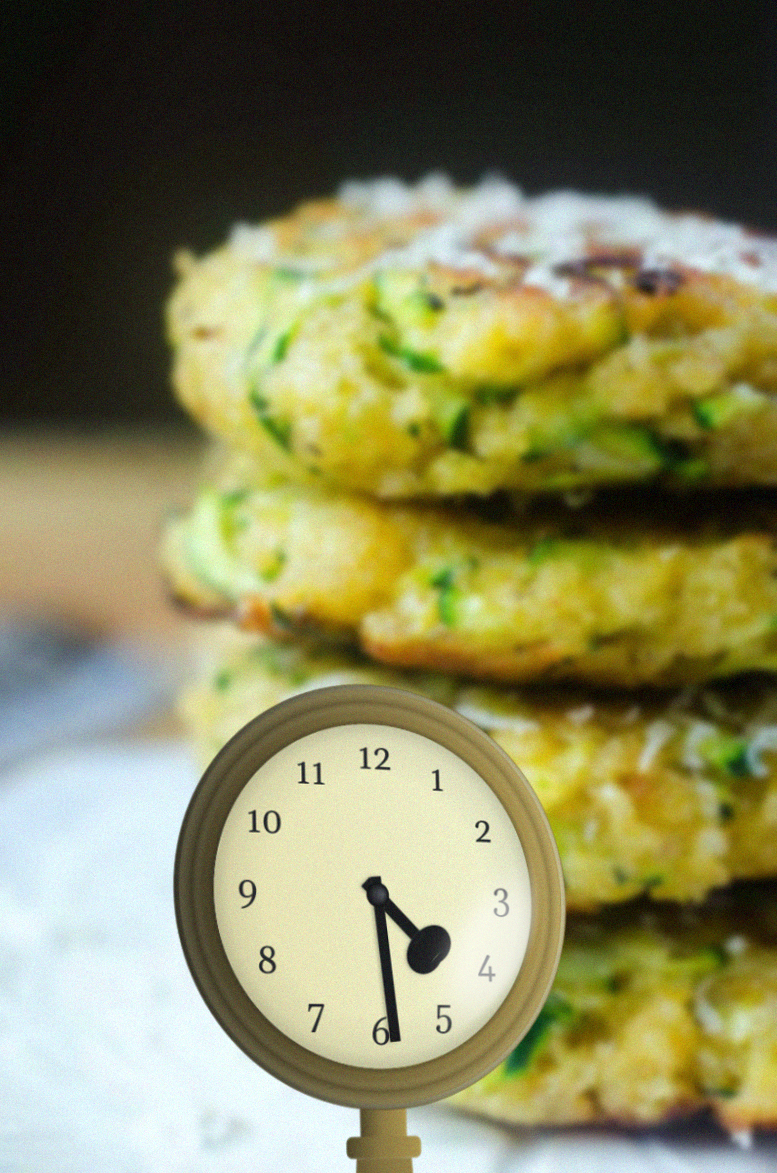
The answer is 4:29
